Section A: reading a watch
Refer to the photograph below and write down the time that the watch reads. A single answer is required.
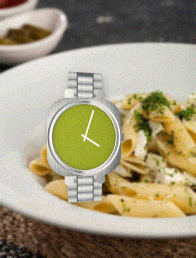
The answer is 4:03
